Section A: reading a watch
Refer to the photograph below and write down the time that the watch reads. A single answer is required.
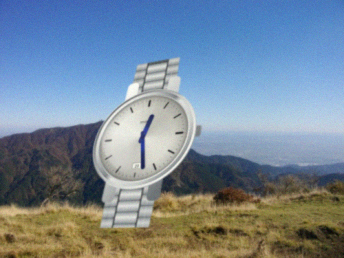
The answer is 12:28
